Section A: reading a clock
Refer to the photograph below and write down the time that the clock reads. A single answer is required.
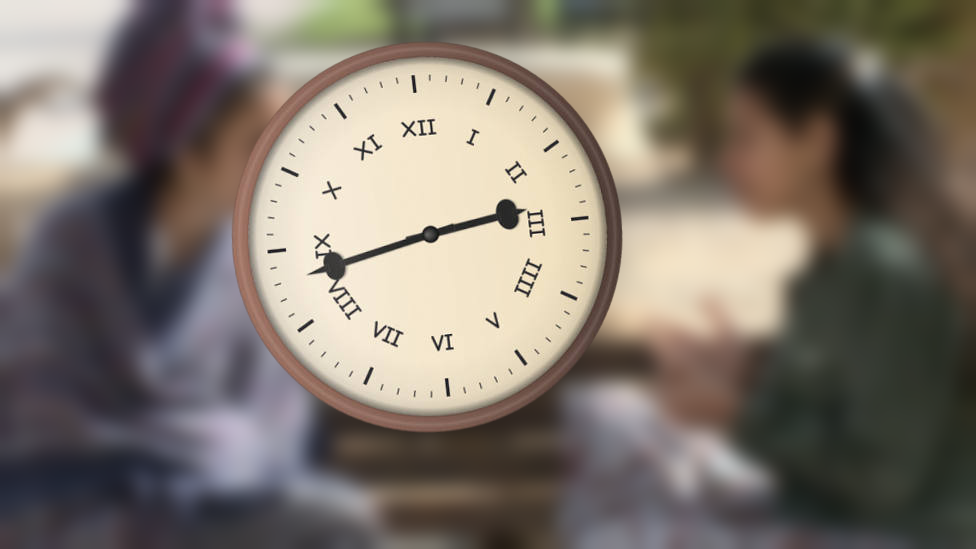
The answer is 2:43
